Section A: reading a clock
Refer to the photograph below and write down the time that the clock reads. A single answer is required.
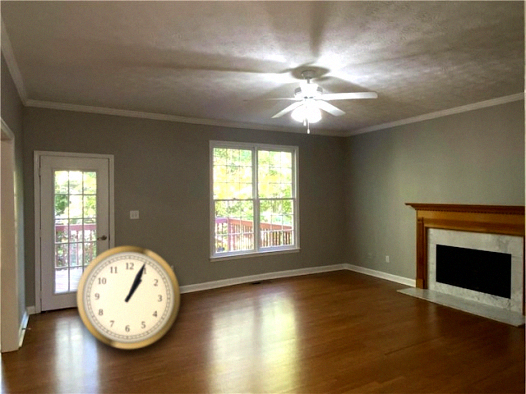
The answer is 1:04
